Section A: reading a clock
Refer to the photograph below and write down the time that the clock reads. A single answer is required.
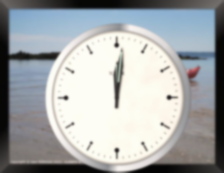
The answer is 12:01
